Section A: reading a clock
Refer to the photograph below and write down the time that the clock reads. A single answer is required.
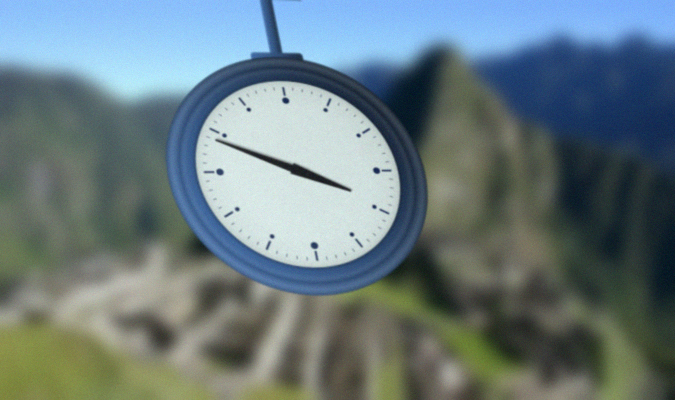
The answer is 3:49
